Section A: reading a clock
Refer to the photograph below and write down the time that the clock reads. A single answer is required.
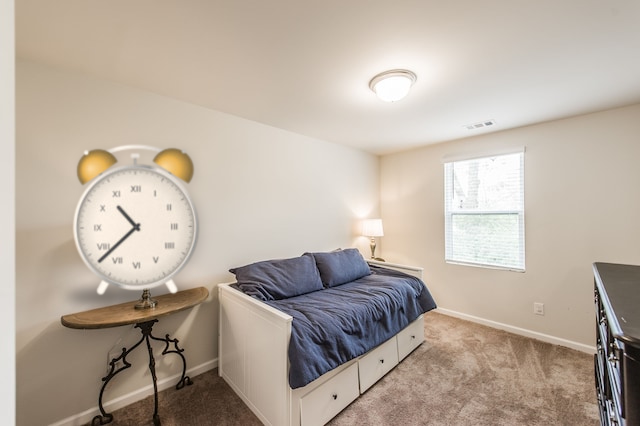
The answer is 10:38
